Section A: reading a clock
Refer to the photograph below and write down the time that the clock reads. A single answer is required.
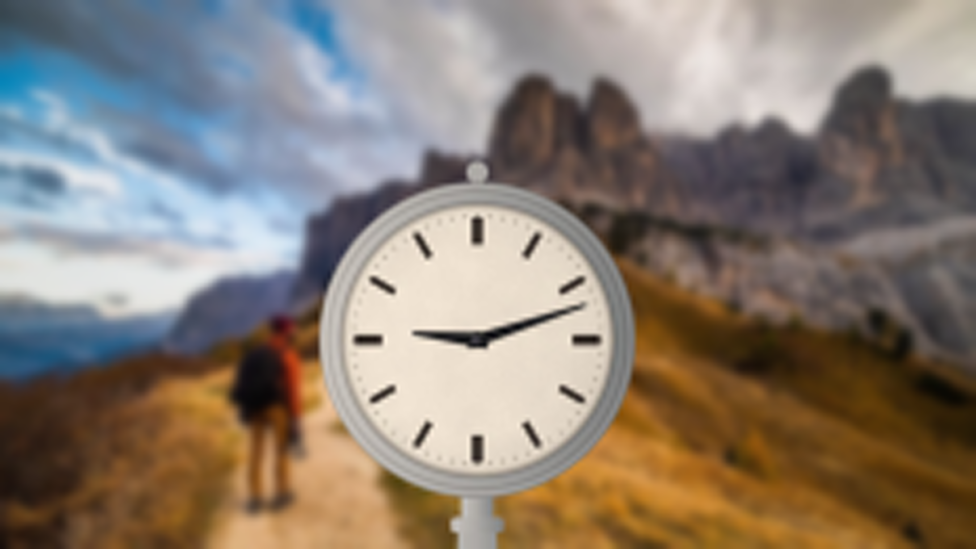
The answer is 9:12
